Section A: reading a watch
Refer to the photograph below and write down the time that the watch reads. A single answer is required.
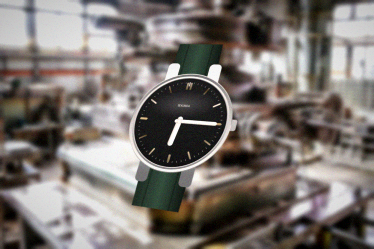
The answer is 6:15
